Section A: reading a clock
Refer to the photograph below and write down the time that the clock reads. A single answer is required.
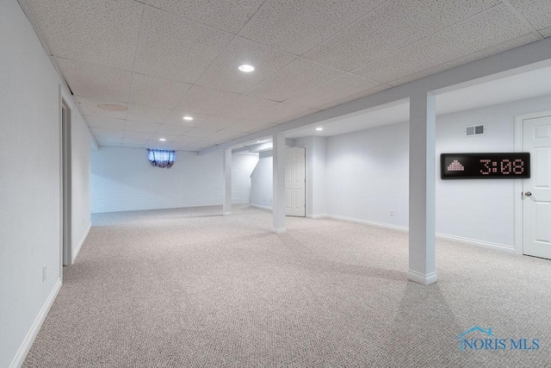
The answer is 3:08
